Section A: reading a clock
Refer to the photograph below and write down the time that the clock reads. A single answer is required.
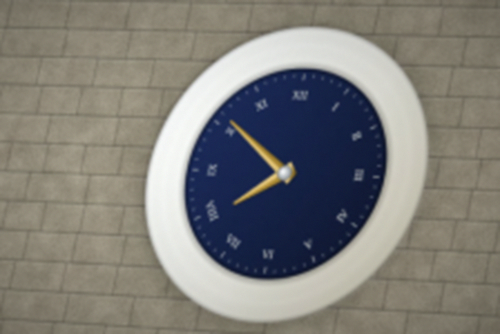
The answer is 7:51
